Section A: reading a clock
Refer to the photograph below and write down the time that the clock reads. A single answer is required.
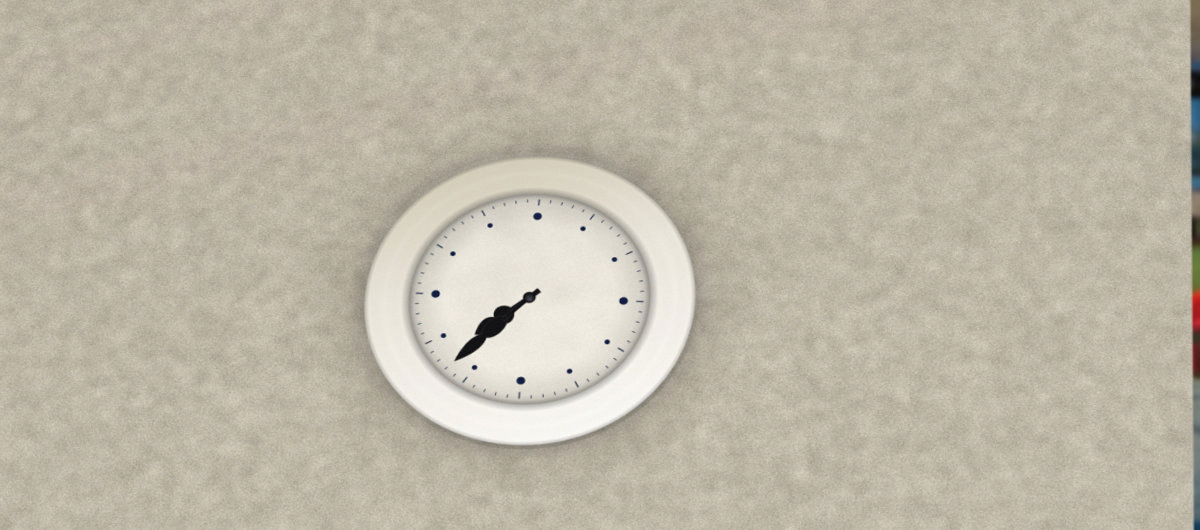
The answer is 7:37
